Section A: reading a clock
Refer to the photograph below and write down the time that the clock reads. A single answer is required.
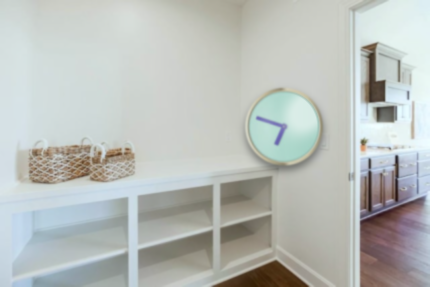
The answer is 6:48
